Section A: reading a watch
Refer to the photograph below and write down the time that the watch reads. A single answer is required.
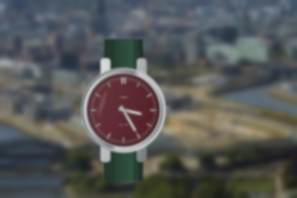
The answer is 3:25
